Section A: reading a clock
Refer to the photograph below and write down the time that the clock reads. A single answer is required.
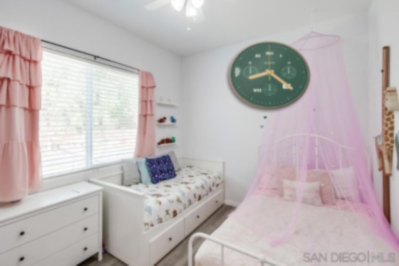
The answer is 8:22
